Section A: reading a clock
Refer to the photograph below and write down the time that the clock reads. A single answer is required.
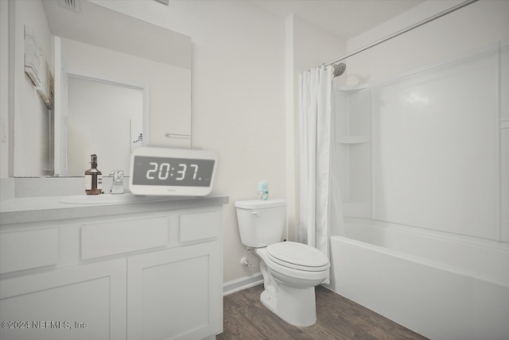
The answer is 20:37
